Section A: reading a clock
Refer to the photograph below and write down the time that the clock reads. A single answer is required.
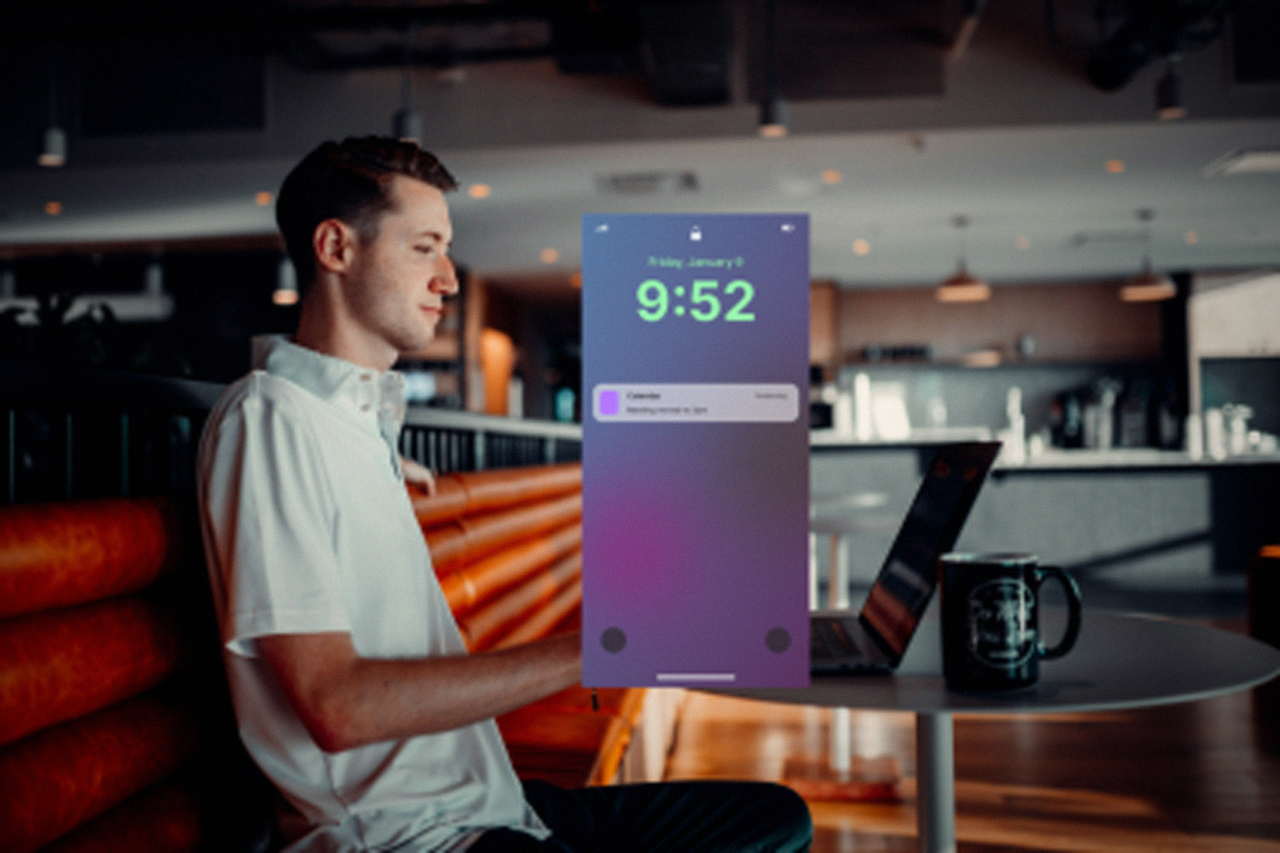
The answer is 9:52
